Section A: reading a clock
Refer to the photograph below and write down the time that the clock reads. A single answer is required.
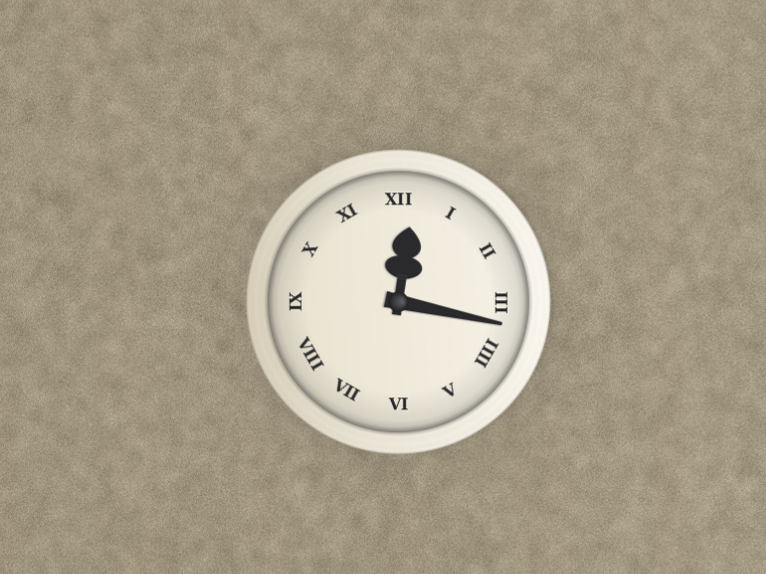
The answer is 12:17
